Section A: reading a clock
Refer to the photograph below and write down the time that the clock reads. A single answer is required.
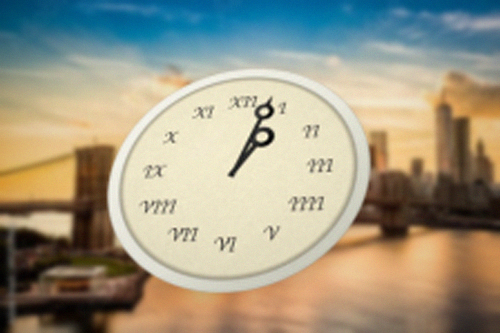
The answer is 1:03
